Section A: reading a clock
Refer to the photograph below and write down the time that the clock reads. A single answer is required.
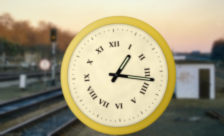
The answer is 1:17
